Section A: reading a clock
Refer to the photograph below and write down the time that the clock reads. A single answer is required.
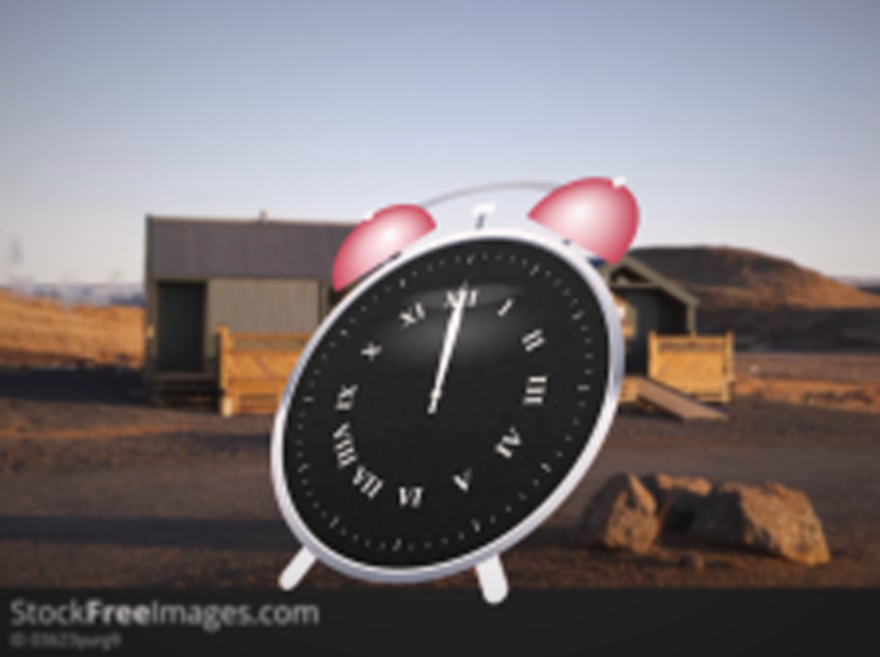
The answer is 12:00
